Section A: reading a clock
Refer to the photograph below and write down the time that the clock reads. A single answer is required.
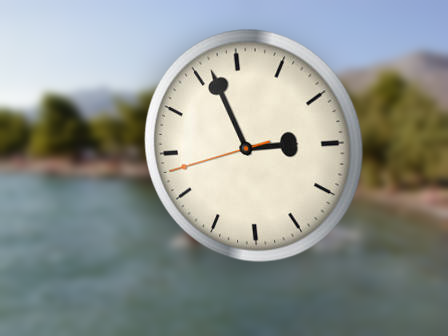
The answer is 2:56:43
